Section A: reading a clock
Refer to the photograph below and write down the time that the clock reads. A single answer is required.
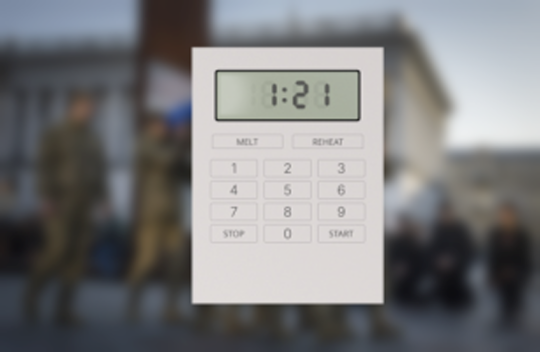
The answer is 1:21
